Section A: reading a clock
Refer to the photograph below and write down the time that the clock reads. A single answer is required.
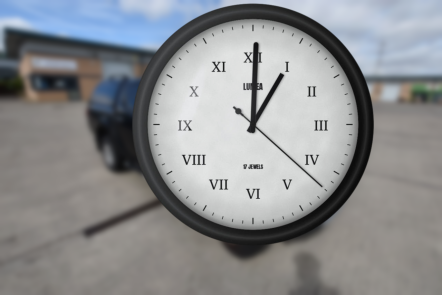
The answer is 1:00:22
